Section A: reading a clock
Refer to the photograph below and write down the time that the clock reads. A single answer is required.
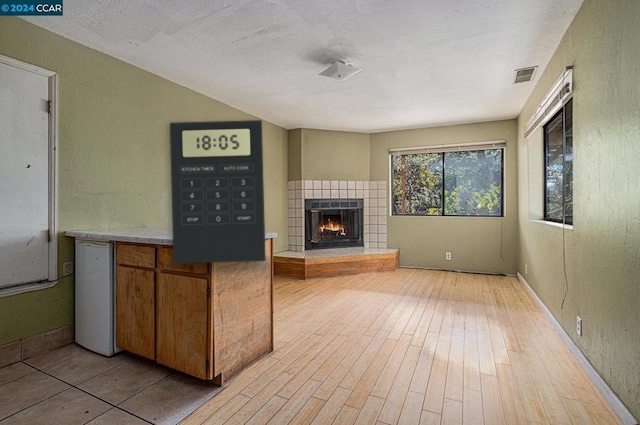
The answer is 18:05
